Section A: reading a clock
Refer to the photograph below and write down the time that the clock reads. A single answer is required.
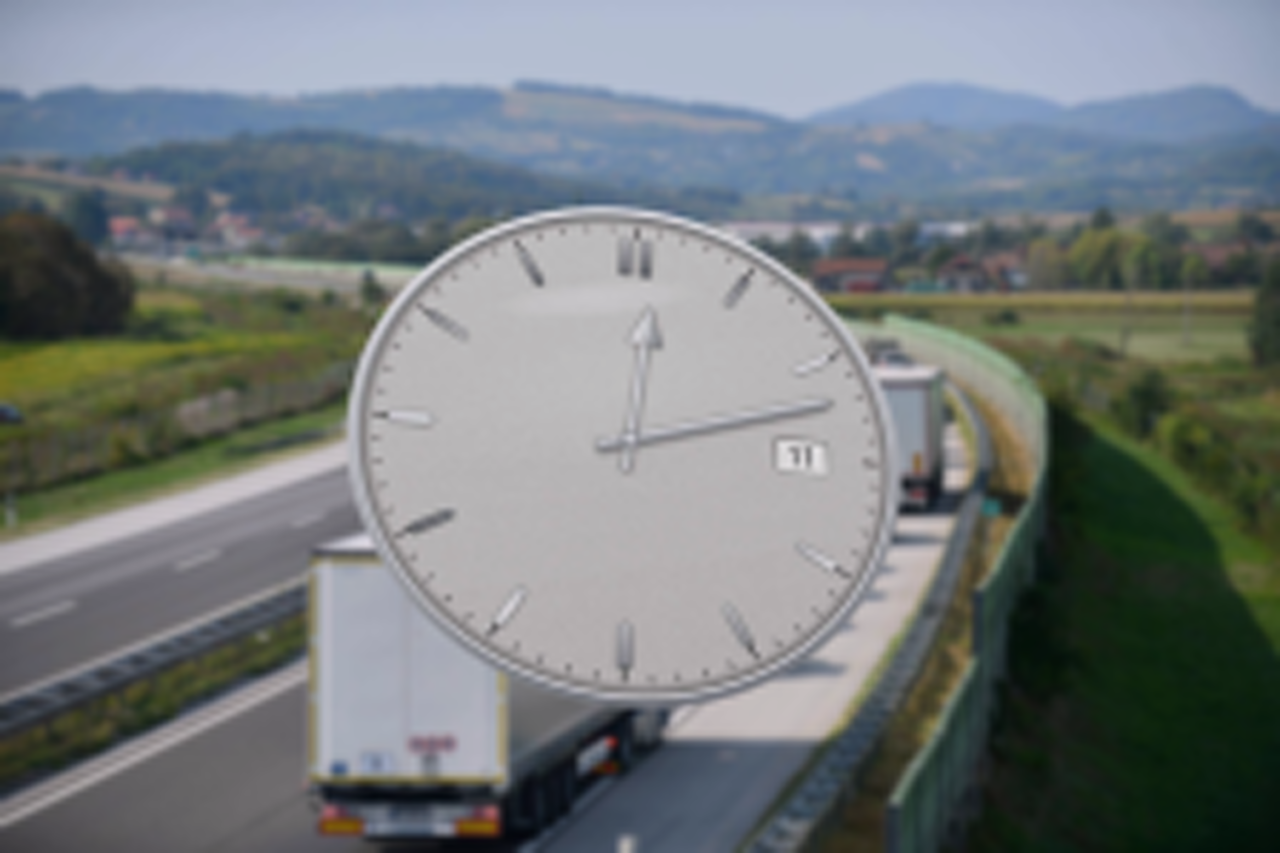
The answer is 12:12
